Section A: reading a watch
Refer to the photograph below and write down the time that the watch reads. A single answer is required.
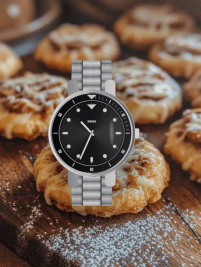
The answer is 10:34
